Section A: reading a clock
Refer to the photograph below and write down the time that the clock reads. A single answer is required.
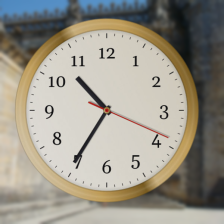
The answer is 10:35:19
